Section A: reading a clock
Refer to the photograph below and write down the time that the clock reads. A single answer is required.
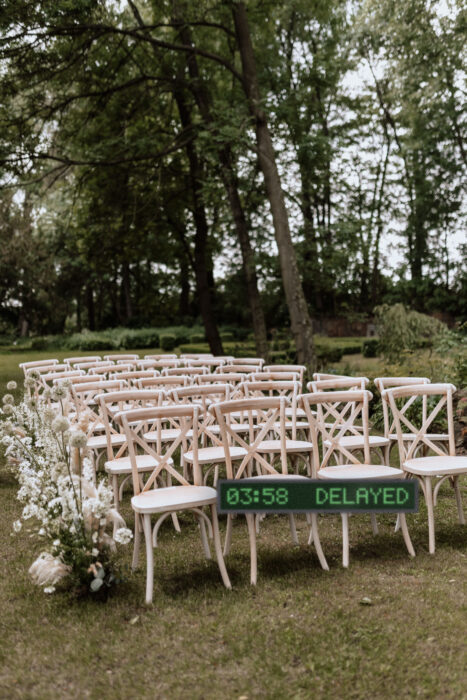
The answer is 3:58
